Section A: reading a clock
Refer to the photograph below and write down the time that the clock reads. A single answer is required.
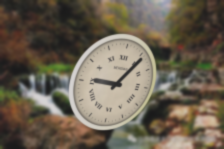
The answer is 9:06
